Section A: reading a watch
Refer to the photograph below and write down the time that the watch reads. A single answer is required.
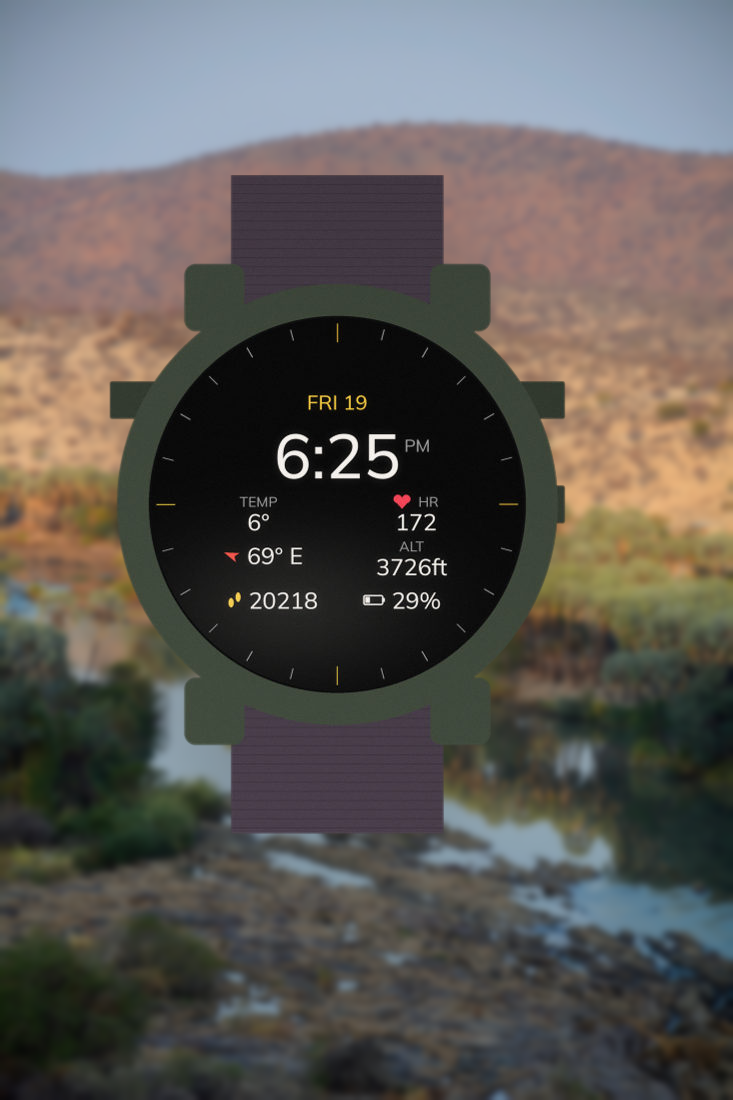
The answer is 6:25
